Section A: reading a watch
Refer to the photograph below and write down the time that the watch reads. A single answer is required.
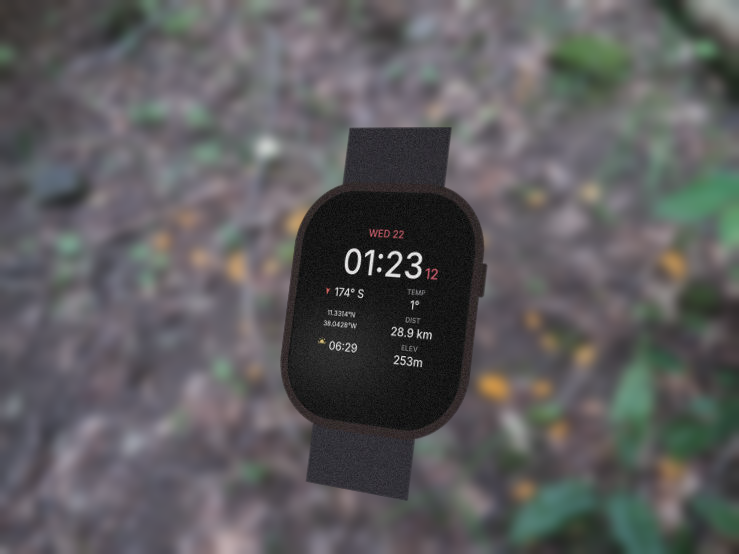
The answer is 1:23:12
